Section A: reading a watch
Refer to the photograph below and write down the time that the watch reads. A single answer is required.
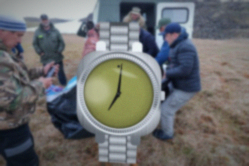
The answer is 7:01
